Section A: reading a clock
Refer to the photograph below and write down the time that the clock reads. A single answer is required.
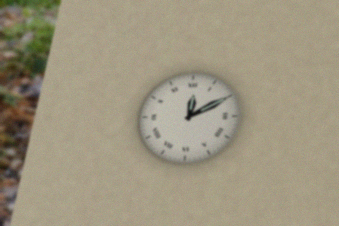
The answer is 12:10
